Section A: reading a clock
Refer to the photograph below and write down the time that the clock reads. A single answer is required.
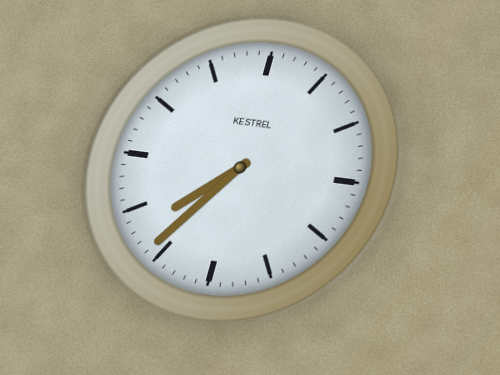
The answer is 7:36
